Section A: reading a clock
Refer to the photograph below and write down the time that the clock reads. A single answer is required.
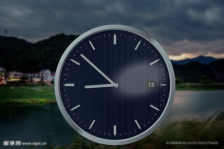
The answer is 8:52
